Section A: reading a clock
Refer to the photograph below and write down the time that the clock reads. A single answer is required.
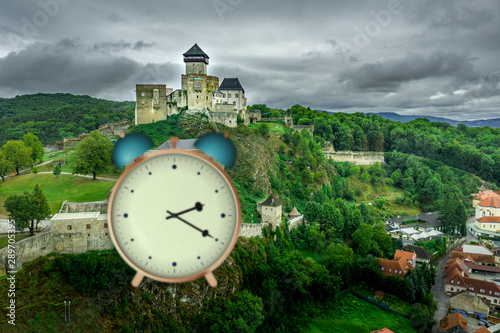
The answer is 2:20
